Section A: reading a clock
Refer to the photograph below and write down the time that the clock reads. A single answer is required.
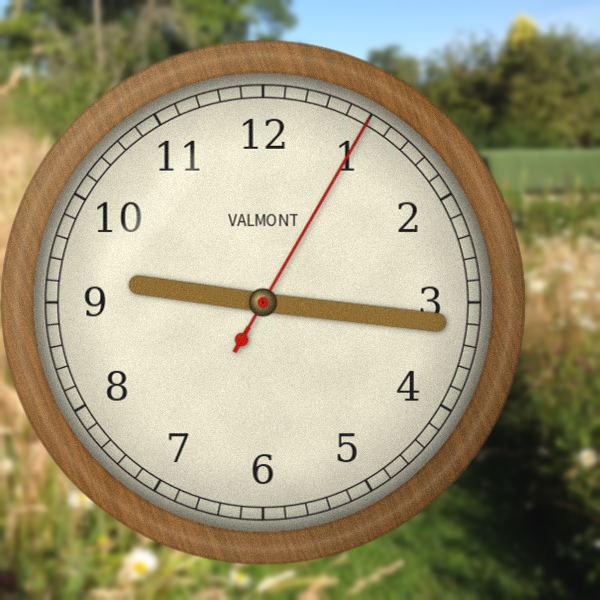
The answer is 9:16:05
